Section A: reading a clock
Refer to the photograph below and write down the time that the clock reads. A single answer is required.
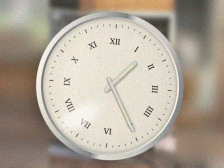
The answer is 1:25
